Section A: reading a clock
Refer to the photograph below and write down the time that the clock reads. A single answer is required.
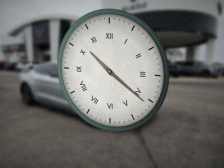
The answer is 10:21
